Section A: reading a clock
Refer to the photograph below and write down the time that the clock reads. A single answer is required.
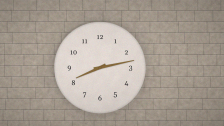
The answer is 8:13
